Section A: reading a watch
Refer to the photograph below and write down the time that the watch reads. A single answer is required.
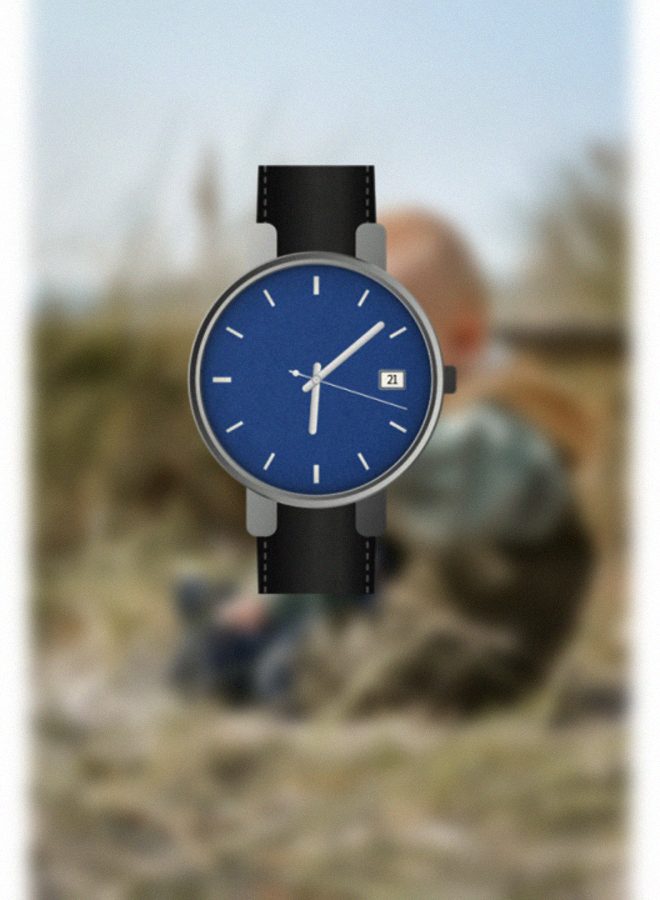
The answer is 6:08:18
